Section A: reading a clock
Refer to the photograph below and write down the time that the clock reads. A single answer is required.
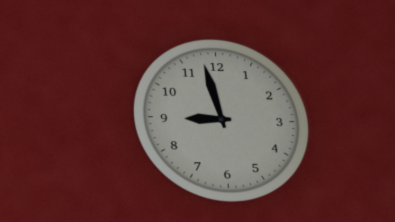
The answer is 8:58
